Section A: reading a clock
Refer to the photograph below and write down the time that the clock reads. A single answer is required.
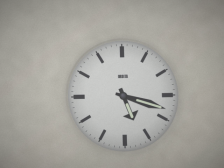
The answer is 5:18
